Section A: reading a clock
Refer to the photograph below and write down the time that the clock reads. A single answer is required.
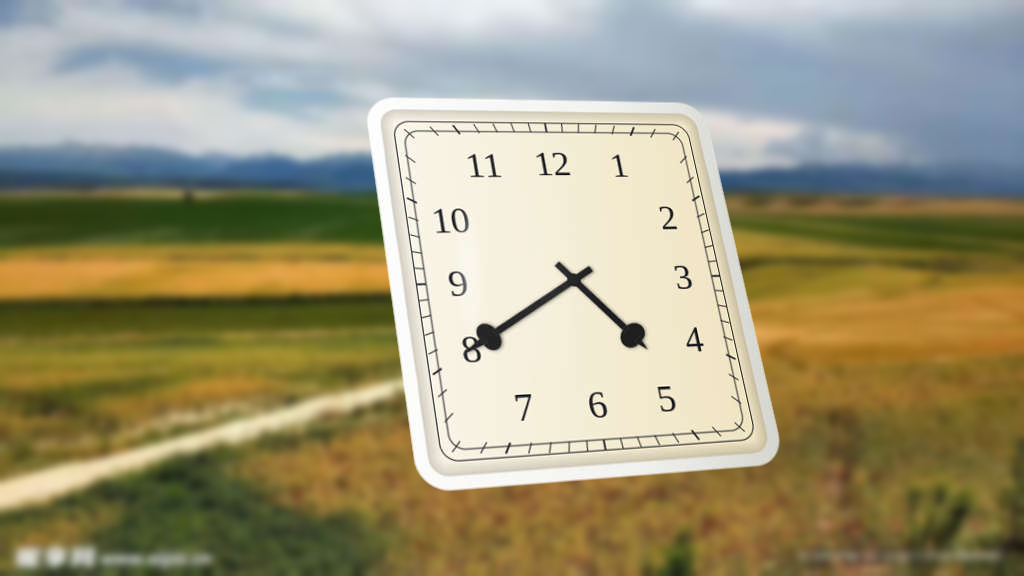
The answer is 4:40
